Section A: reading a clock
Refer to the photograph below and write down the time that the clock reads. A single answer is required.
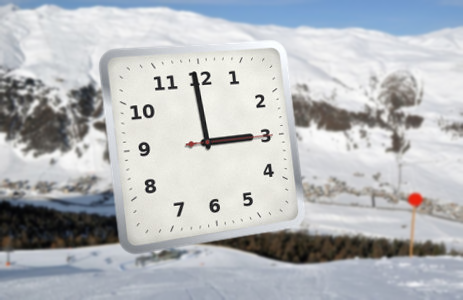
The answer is 2:59:15
